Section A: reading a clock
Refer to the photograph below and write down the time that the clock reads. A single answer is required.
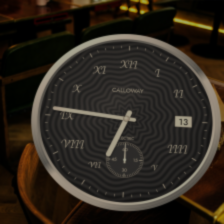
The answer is 6:46
